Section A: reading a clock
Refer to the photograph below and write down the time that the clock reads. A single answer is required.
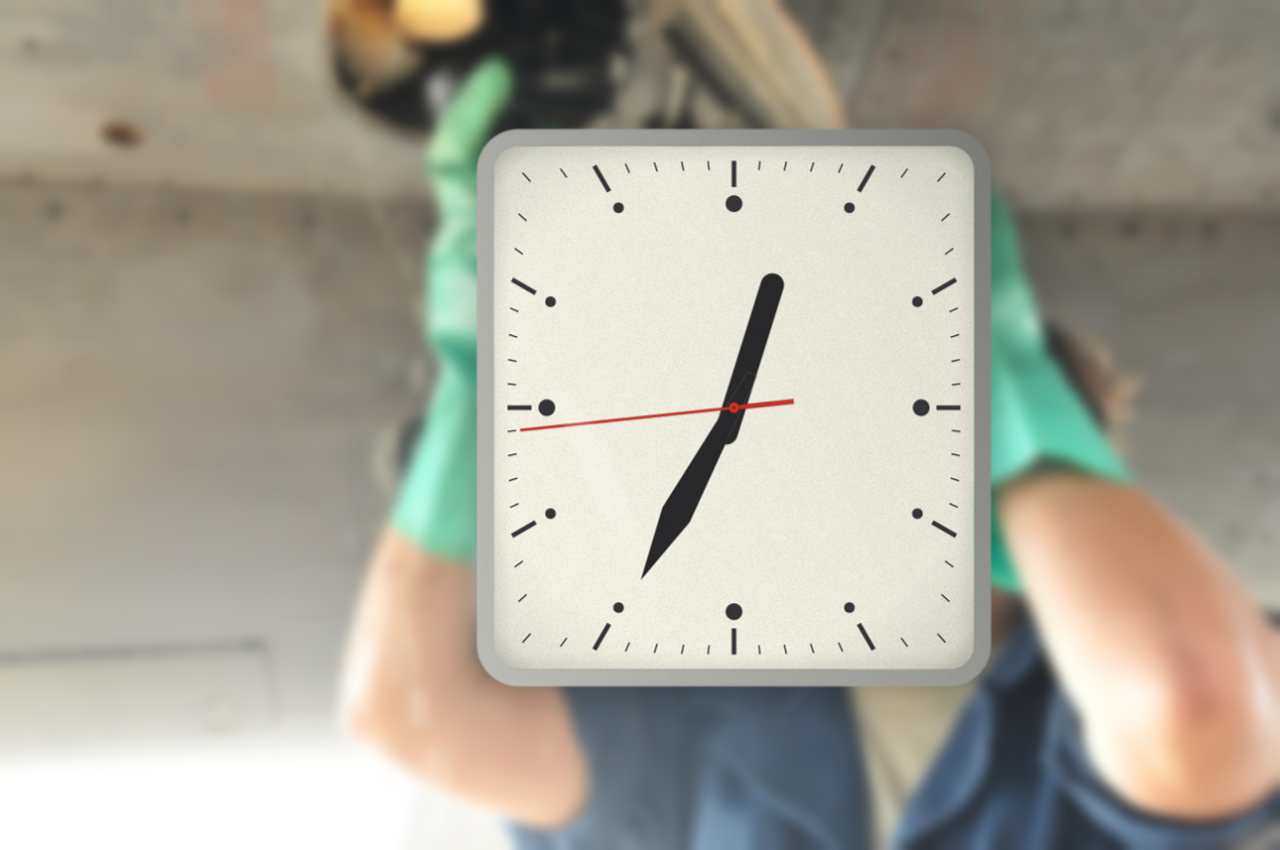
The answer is 12:34:44
